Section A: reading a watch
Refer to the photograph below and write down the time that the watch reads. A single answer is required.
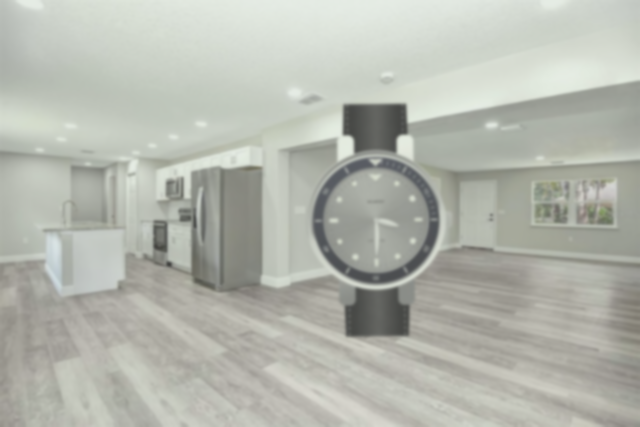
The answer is 3:30
